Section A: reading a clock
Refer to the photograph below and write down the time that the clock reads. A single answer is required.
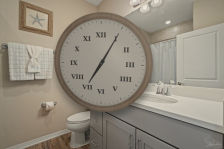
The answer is 7:05
